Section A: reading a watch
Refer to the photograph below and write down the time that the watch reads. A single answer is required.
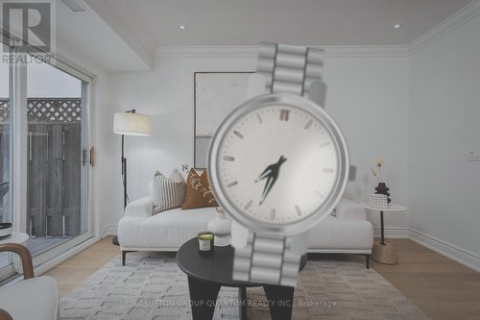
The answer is 7:33
